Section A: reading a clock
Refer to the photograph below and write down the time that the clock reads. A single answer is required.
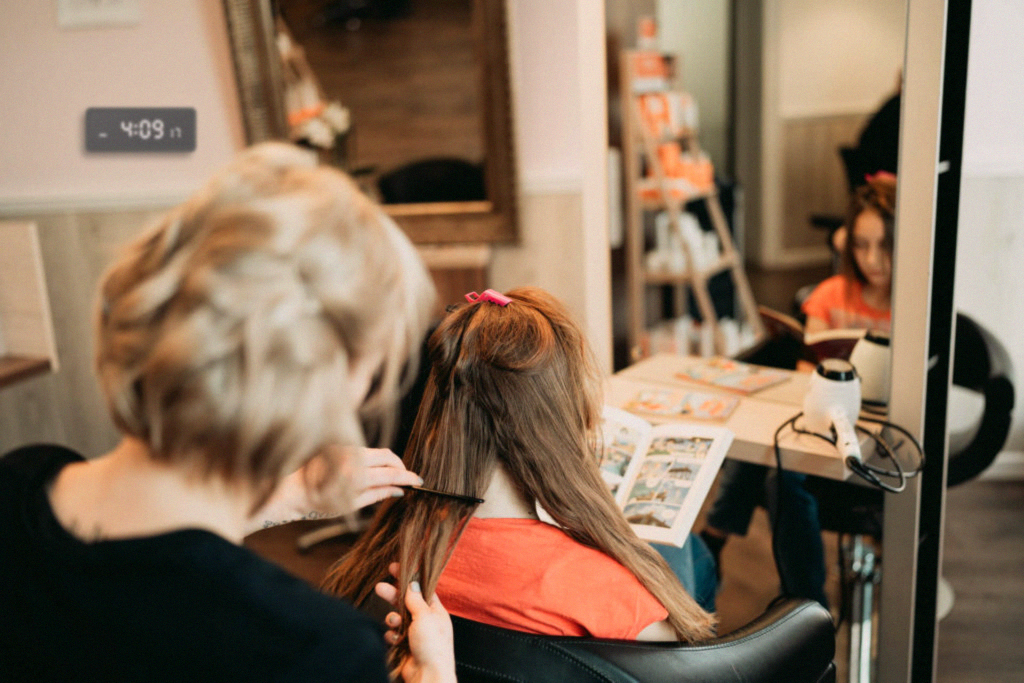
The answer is 4:09
